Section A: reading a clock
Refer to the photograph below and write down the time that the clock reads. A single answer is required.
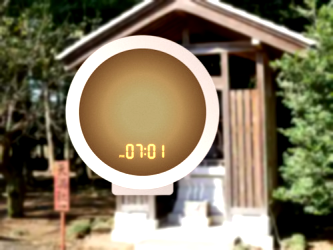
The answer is 7:01
